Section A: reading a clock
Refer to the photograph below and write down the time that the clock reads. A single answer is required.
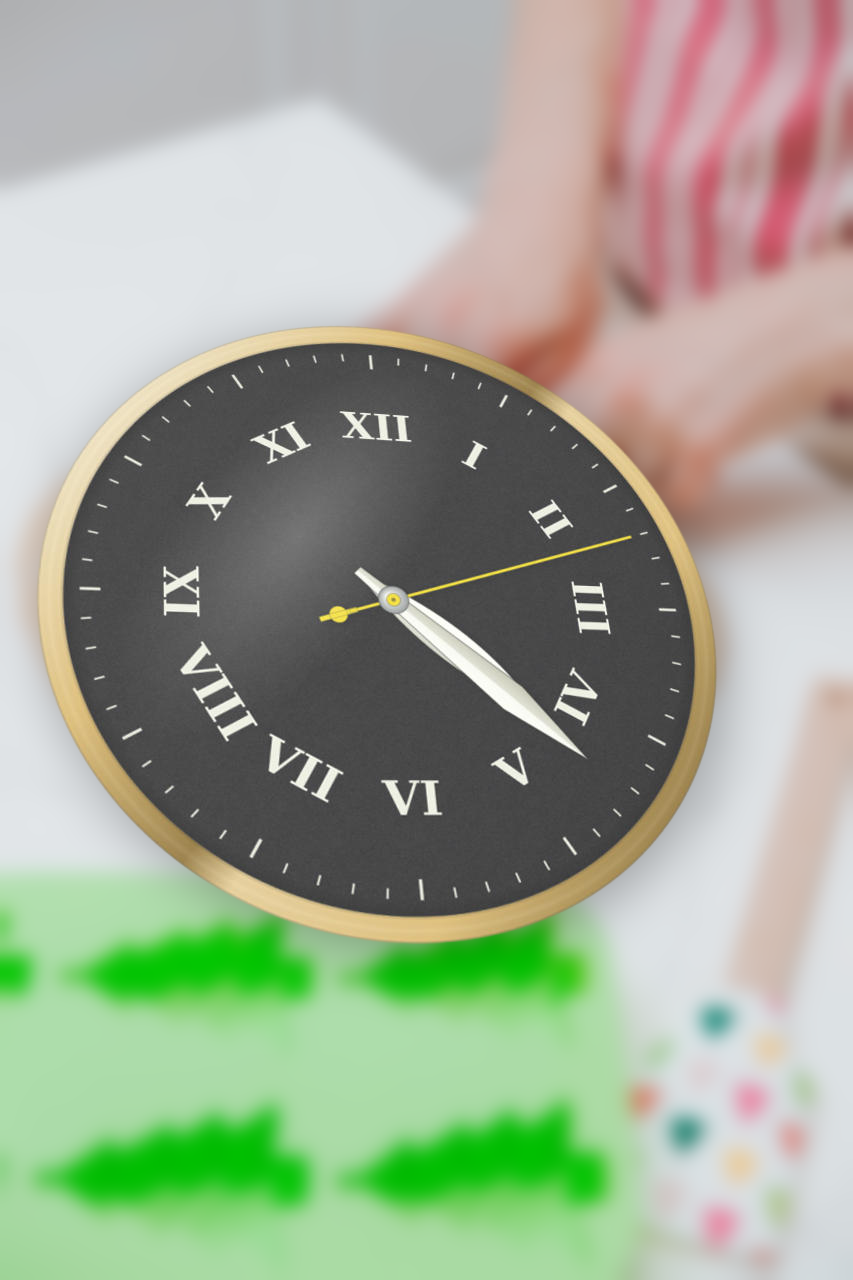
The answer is 4:22:12
